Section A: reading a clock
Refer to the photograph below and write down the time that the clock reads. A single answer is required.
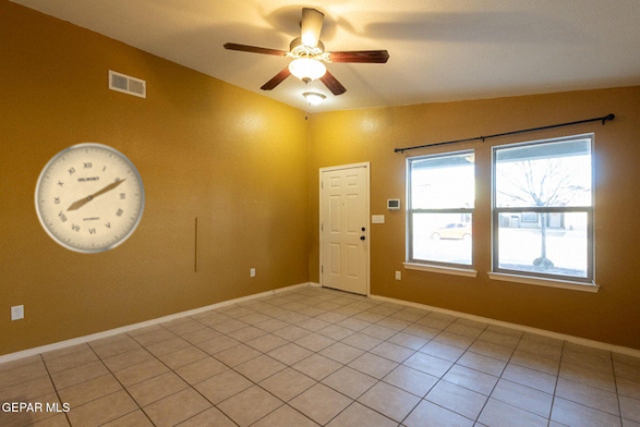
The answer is 8:11
